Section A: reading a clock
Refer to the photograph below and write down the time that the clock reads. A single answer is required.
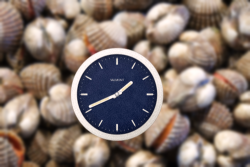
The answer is 1:41
